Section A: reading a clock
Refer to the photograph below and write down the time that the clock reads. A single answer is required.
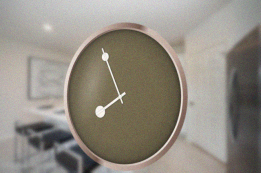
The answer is 7:56
